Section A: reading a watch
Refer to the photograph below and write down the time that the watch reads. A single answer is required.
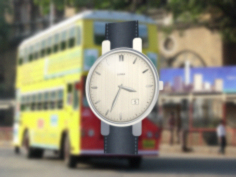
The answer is 3:34
